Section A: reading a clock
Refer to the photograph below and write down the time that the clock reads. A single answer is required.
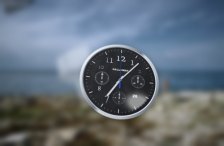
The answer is 7:07
